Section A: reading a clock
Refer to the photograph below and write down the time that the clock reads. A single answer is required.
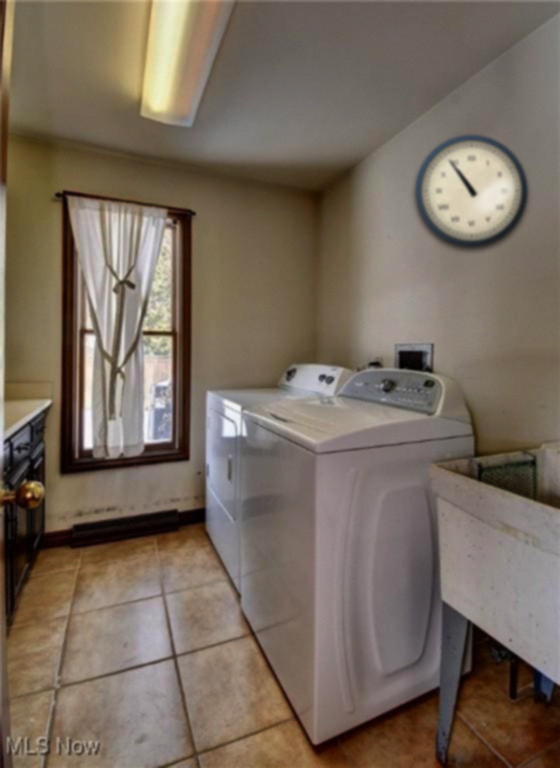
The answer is 10:54
